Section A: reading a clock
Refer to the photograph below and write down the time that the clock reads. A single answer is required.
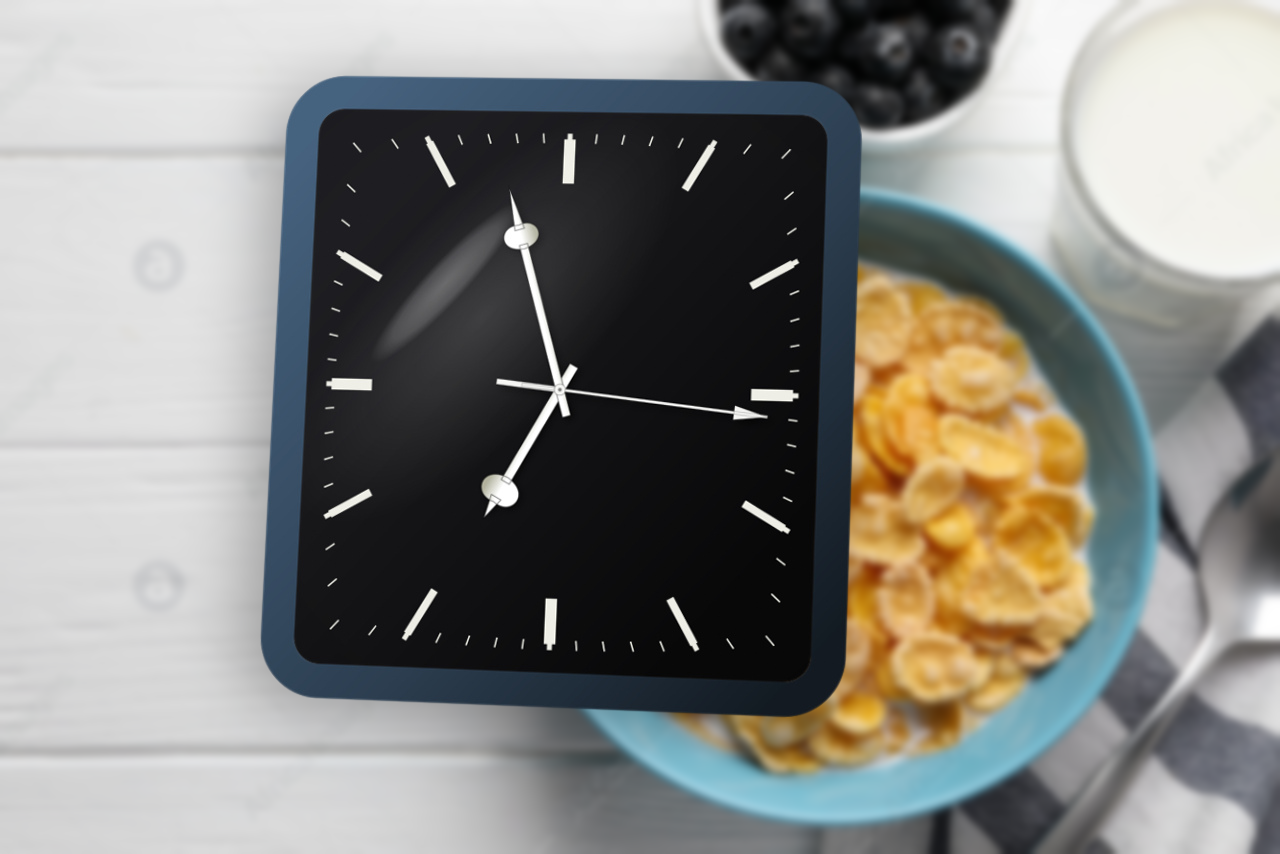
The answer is 6:57:16
